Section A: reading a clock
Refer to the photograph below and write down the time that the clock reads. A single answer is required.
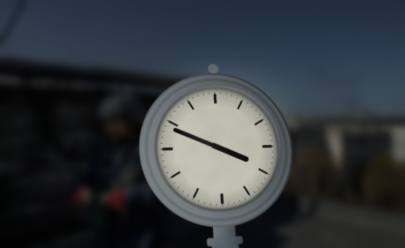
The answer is 3:49
